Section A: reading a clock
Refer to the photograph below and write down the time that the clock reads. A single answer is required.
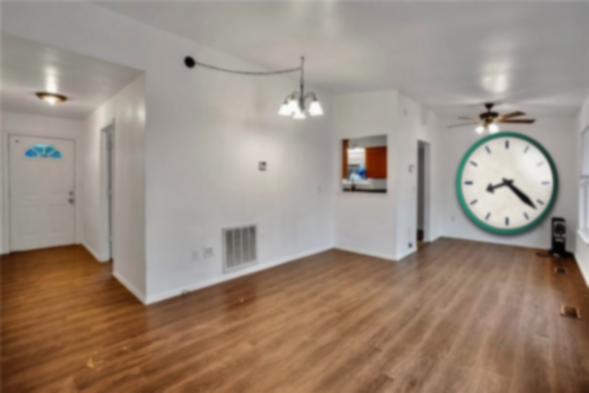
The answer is 8:22
